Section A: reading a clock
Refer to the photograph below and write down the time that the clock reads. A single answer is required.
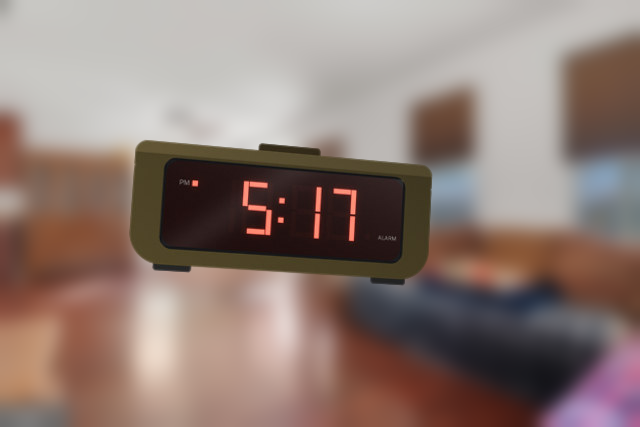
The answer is 5:17
